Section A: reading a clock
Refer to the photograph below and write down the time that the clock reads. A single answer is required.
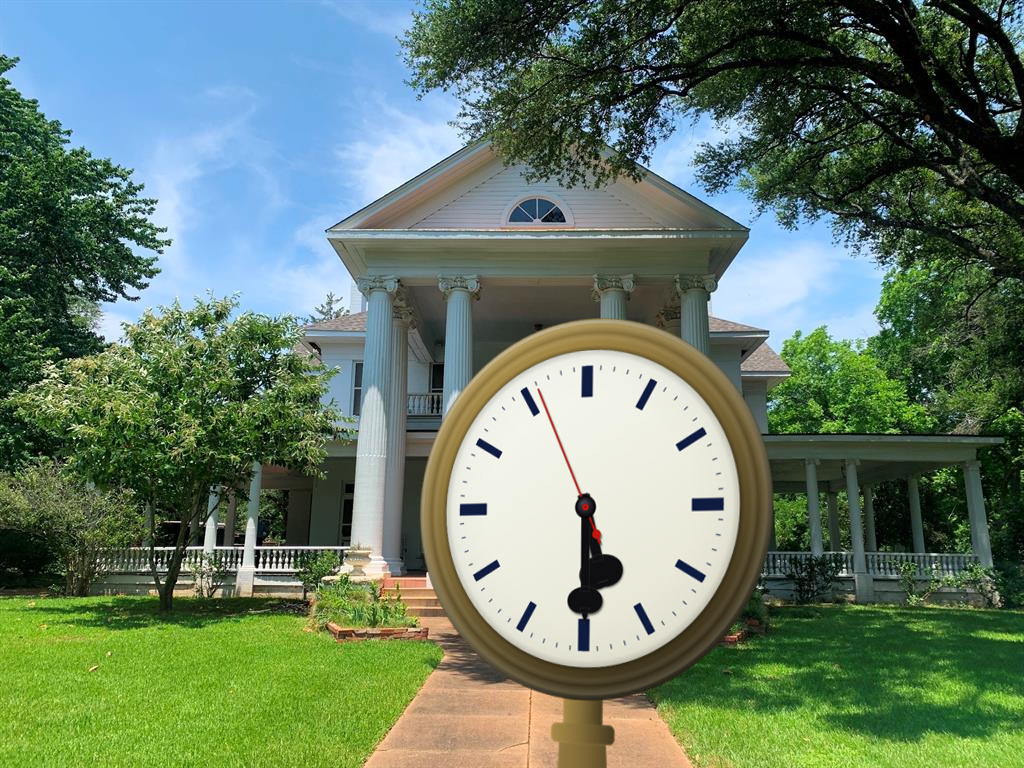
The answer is 5:29:56
